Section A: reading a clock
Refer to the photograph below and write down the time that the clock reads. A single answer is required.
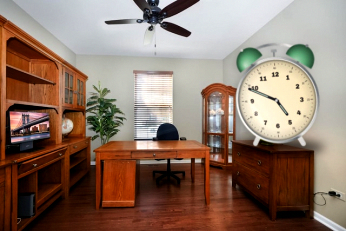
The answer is 4:49
